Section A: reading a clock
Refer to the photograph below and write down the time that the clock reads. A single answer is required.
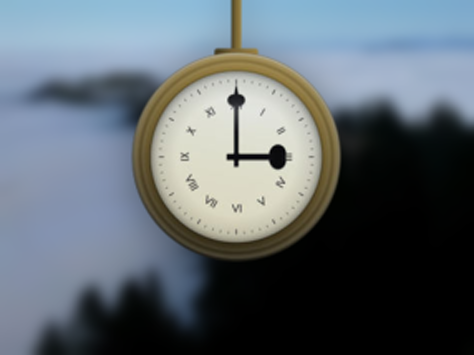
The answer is 3:00
